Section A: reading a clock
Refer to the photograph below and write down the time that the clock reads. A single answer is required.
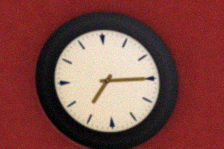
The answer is 7:15
